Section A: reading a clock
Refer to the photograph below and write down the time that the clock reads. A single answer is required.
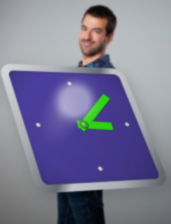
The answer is 3:08
